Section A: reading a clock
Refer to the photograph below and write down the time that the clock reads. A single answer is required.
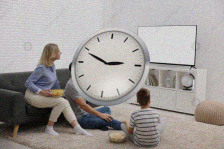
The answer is 2:49
